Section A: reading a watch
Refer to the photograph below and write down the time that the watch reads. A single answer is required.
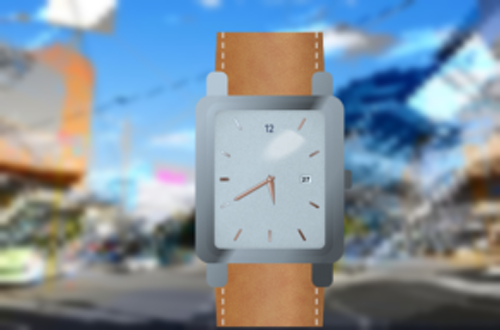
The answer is 5:40
